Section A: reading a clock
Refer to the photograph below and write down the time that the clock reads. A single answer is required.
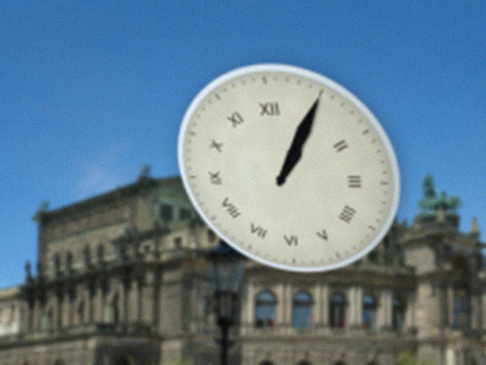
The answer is 1:05
